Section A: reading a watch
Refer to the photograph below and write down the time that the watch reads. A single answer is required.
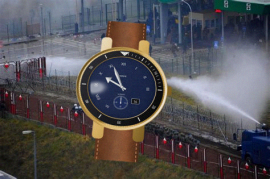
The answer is 9:56
